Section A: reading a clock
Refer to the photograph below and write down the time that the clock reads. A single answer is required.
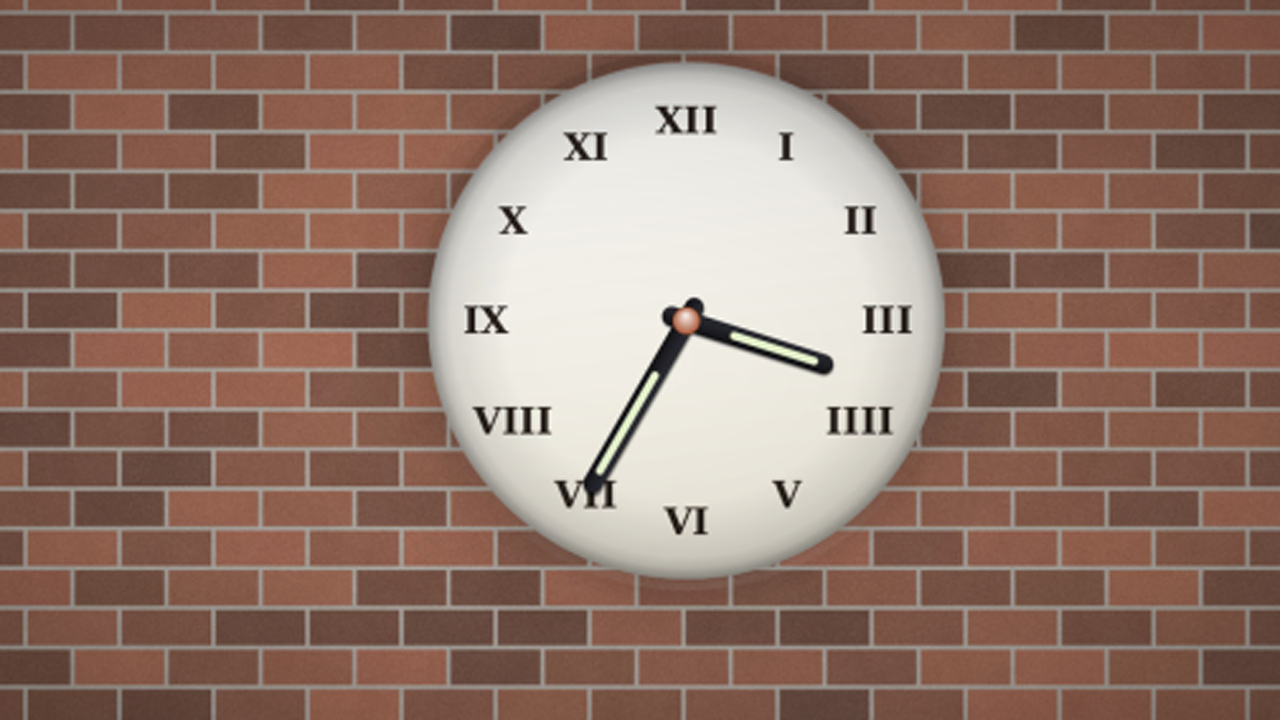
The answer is 3:35
